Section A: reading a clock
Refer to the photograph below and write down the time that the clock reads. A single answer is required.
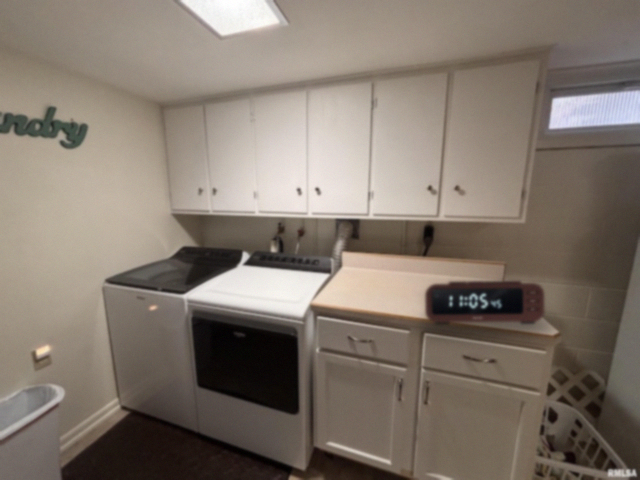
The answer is 11:05
